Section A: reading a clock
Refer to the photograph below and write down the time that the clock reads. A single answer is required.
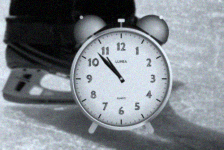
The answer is 10:53
